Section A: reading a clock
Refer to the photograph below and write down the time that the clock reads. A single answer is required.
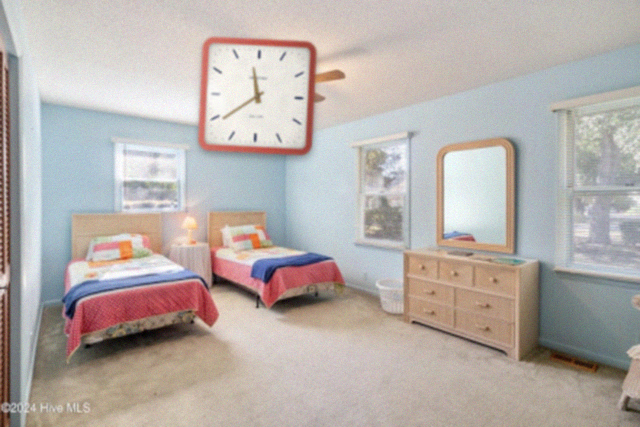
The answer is 11:39
